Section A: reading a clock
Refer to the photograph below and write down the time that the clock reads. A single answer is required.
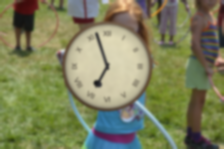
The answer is 6:57
